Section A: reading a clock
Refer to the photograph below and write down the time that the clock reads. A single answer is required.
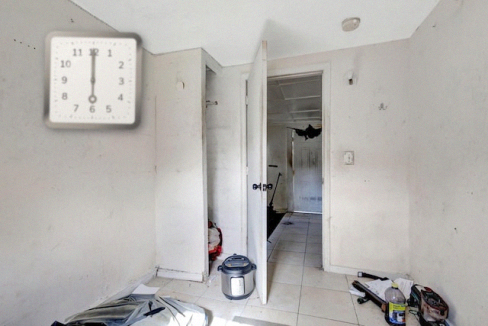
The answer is 6:00
